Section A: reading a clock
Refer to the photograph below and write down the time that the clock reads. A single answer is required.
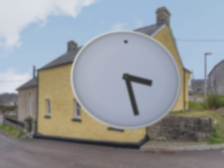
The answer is 3:28
